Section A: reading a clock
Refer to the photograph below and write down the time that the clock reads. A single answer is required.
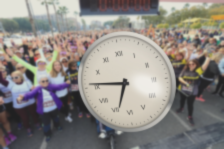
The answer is 6:46
